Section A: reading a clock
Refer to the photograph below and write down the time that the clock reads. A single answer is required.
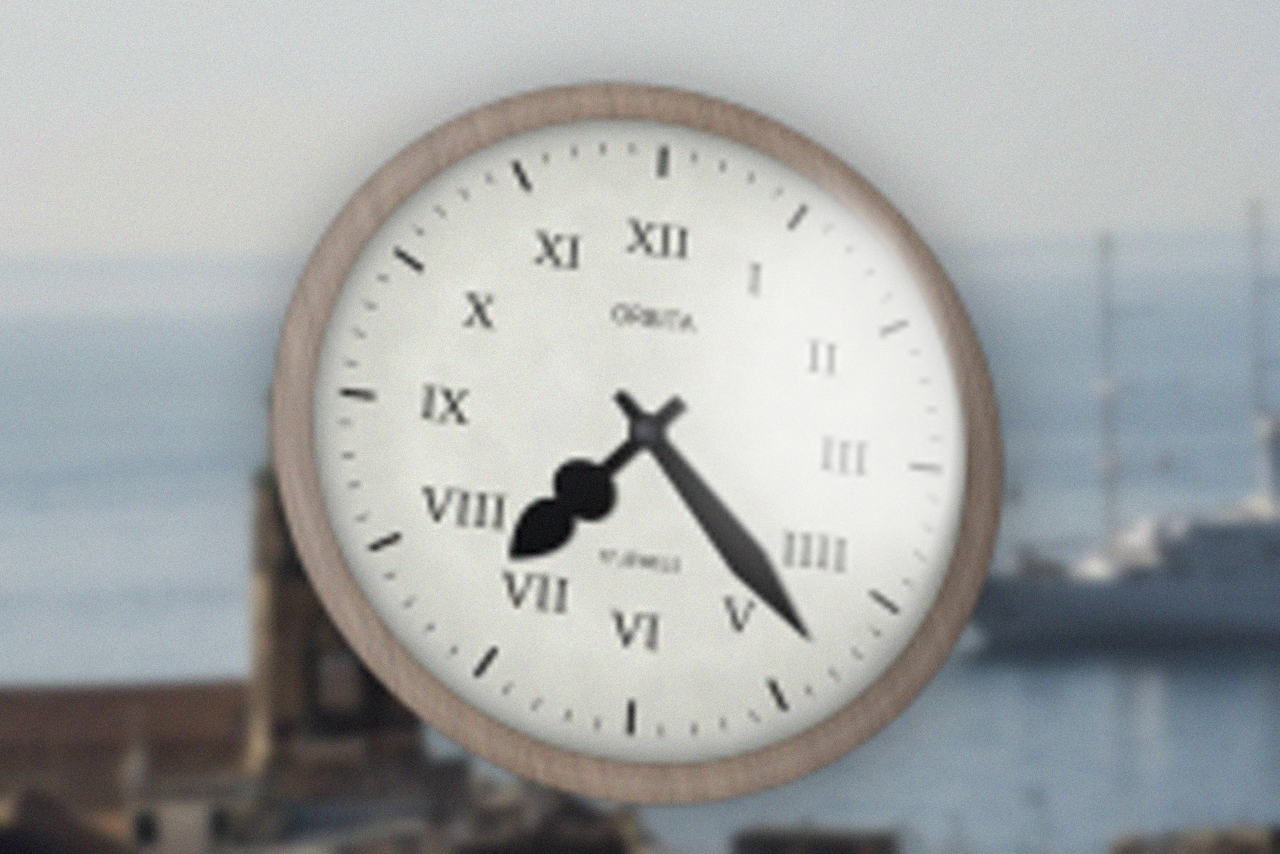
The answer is 7:23
